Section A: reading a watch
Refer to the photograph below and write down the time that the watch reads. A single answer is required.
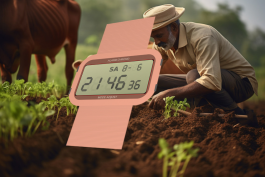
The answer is 21:46:36
